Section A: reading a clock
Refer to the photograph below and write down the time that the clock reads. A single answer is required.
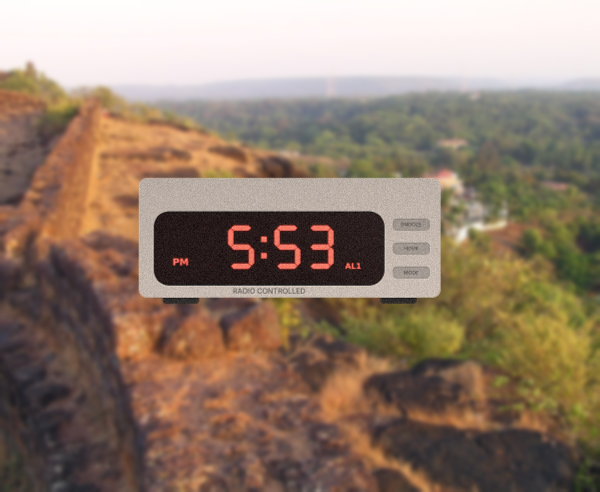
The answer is 5:53
